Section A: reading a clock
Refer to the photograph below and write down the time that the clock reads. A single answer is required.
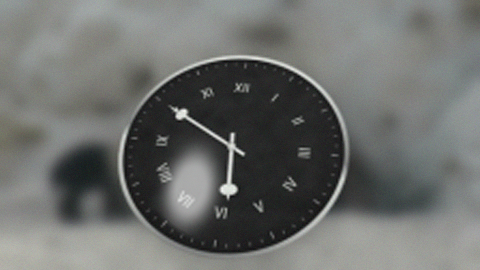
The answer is 5:50
